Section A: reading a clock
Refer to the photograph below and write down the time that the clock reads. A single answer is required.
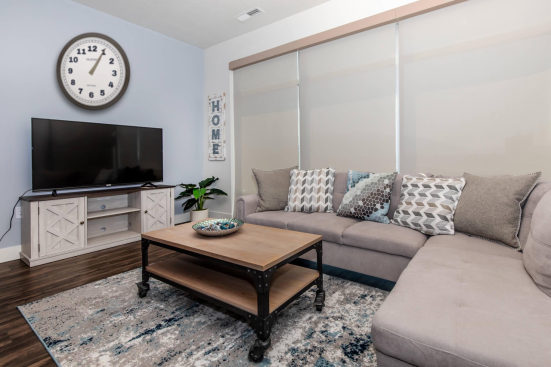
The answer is 1:05
